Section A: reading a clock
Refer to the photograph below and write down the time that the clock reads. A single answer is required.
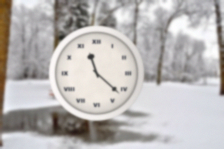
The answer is 11:22
